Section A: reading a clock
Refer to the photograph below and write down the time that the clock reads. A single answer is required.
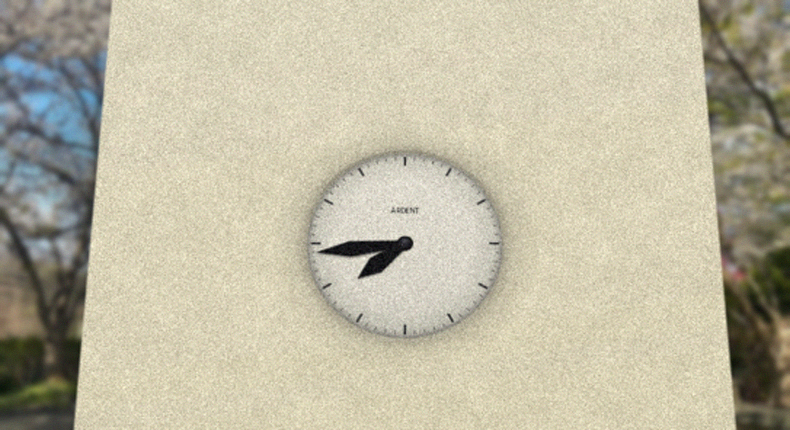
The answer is 7:44
